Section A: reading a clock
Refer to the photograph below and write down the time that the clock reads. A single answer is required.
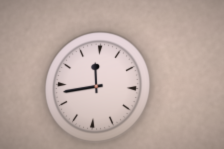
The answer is 11:43
